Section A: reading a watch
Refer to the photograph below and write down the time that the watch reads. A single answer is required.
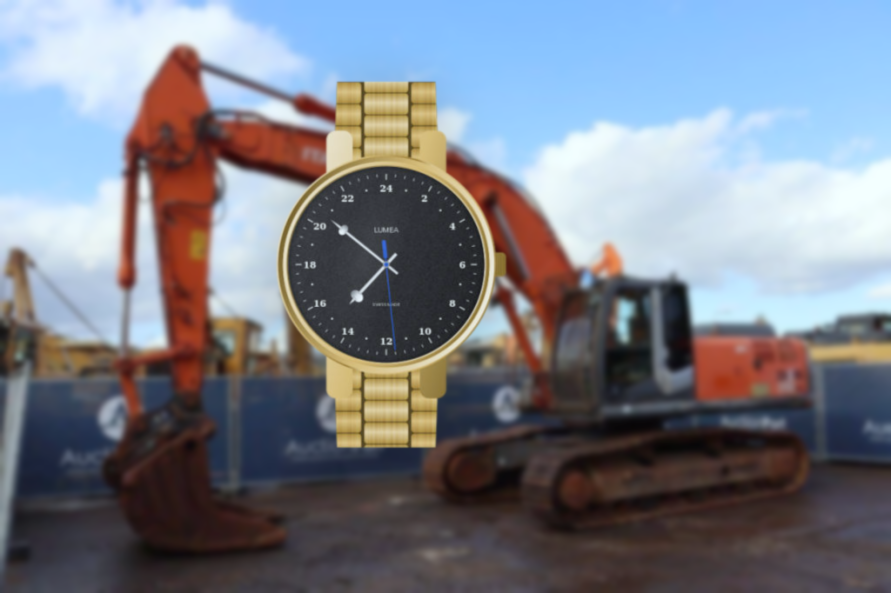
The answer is 14:51:29
